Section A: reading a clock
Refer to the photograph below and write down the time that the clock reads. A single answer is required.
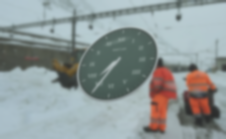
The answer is 7:35
